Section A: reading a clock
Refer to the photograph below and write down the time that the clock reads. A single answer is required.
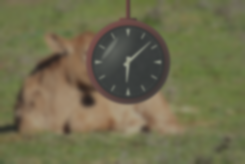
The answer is 6:08
